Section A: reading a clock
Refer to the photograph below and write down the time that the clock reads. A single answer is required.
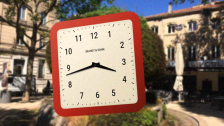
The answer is 3:43
